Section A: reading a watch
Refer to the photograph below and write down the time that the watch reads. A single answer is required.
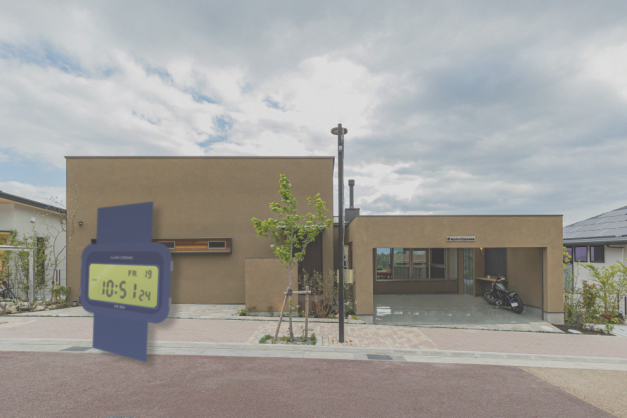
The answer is 10:51:24
